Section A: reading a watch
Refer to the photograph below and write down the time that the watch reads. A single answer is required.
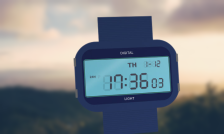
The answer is 17:36:03
